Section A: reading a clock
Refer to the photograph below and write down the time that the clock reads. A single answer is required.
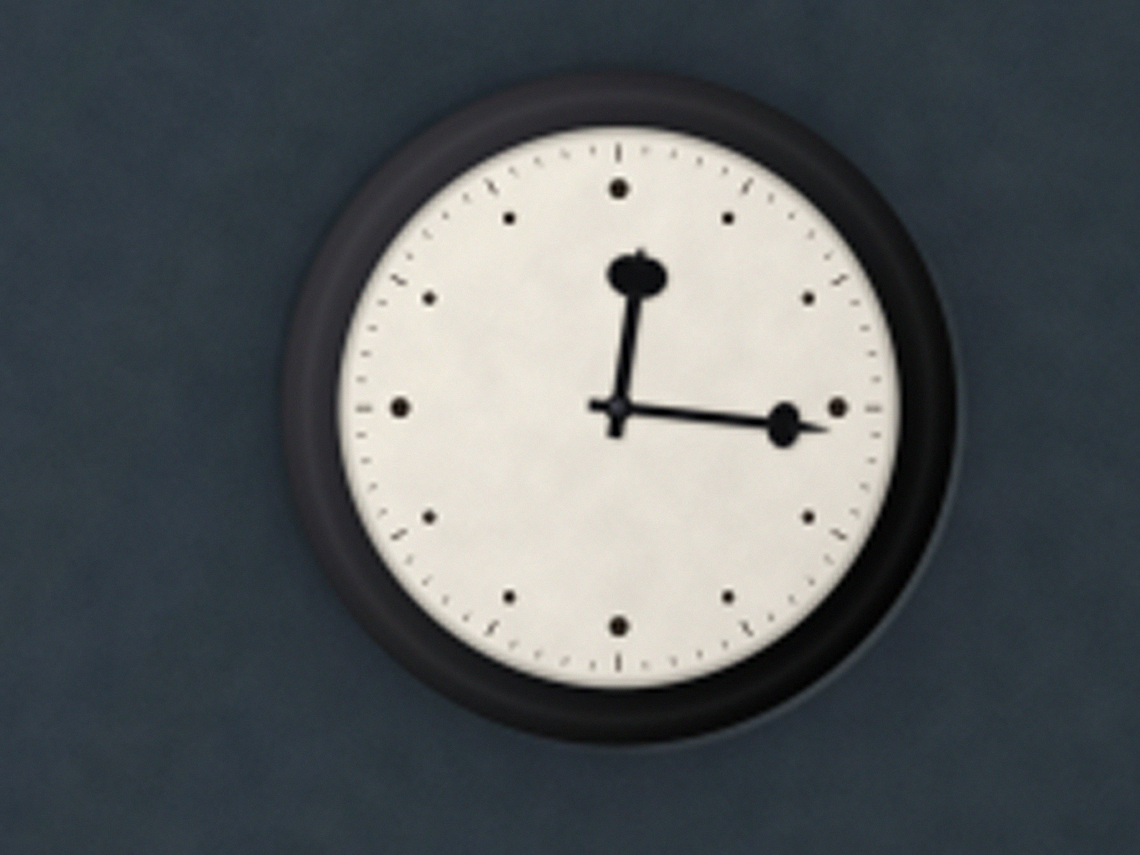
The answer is 12:16
